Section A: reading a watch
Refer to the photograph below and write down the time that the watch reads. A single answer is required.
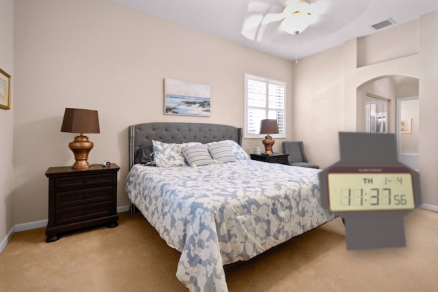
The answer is 11:37:56
